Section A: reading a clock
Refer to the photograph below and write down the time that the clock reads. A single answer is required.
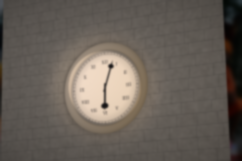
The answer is 6:03
